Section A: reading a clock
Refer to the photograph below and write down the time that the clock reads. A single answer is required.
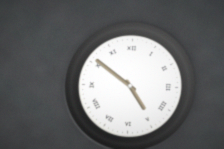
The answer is 4:51
